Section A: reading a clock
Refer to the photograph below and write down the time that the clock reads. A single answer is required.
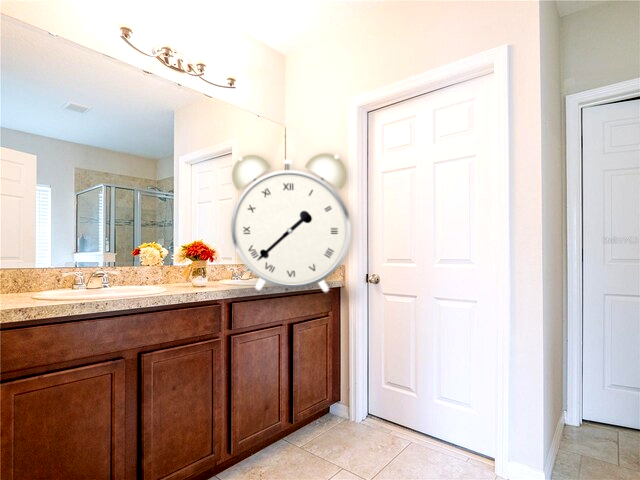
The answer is 1:38
